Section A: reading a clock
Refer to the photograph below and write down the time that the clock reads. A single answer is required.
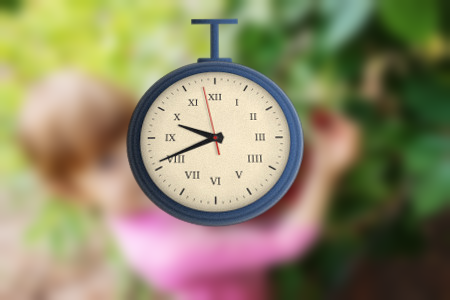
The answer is 9:40:58
